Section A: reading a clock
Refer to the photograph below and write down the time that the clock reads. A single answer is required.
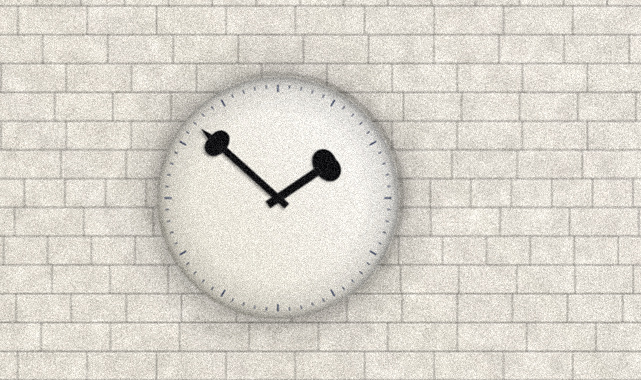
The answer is 1:52
